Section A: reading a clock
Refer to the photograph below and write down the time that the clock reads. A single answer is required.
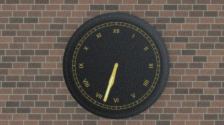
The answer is 6:33
